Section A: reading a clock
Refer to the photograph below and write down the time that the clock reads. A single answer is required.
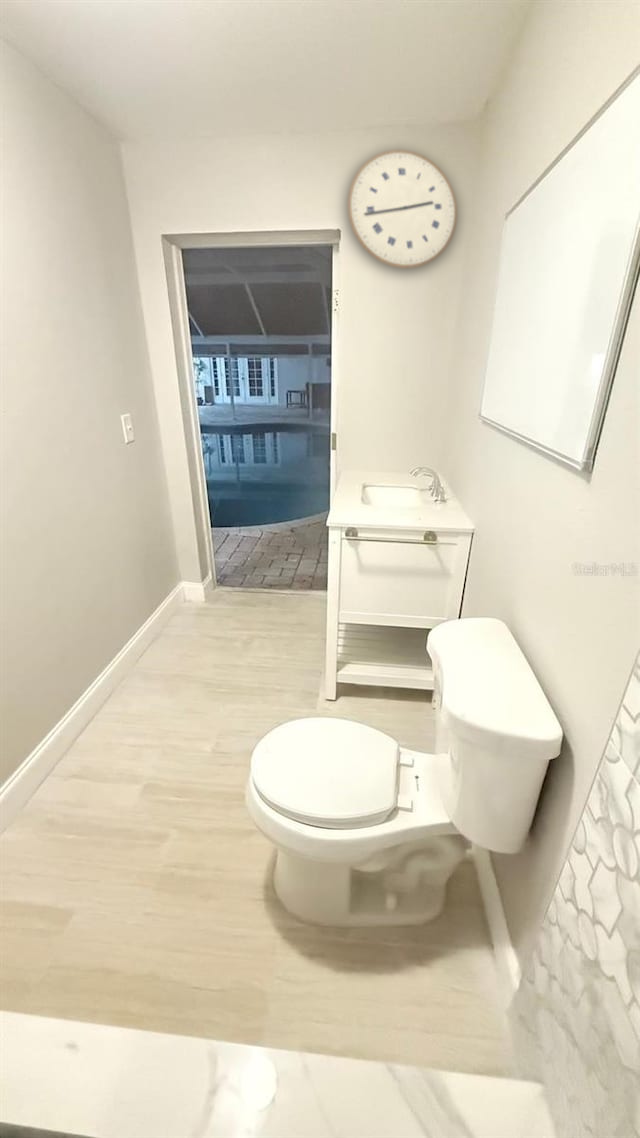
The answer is 2:44
